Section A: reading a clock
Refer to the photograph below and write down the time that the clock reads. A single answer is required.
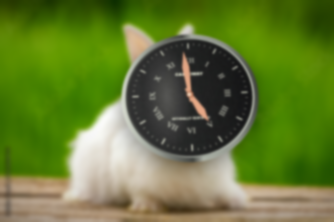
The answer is 4:59
